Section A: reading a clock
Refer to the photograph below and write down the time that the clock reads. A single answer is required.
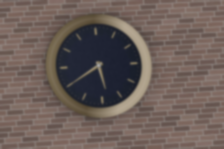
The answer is 5:40
